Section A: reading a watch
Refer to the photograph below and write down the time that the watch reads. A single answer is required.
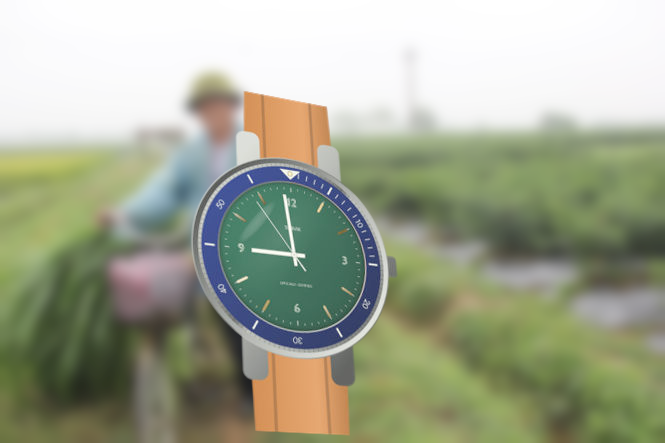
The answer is 8:58:54
